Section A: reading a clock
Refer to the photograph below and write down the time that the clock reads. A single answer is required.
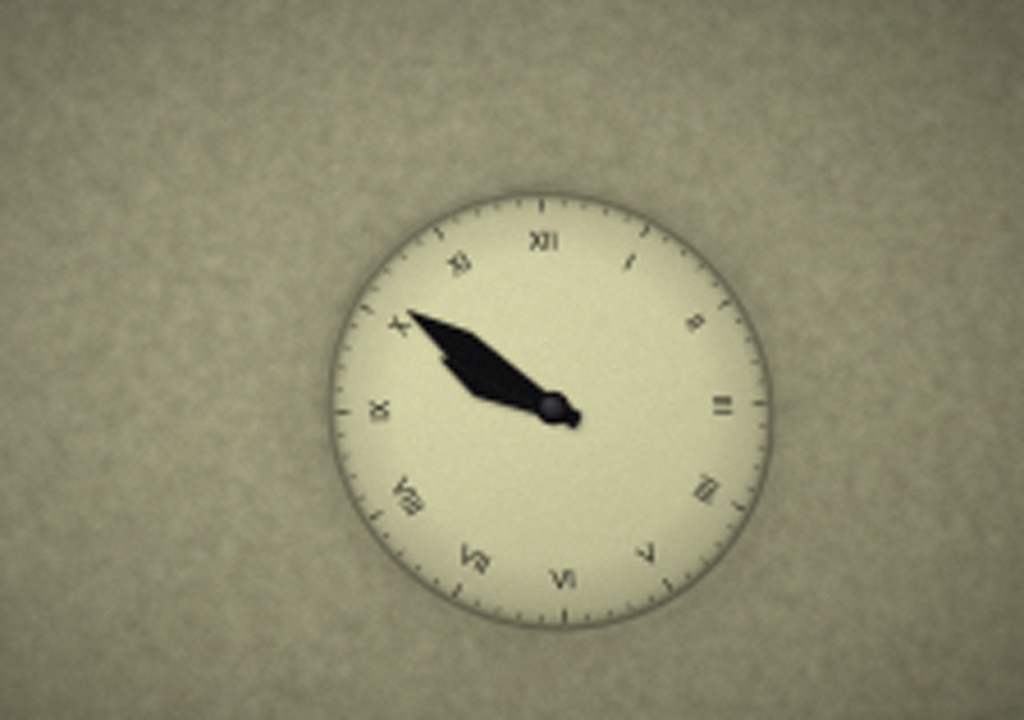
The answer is 9:51
